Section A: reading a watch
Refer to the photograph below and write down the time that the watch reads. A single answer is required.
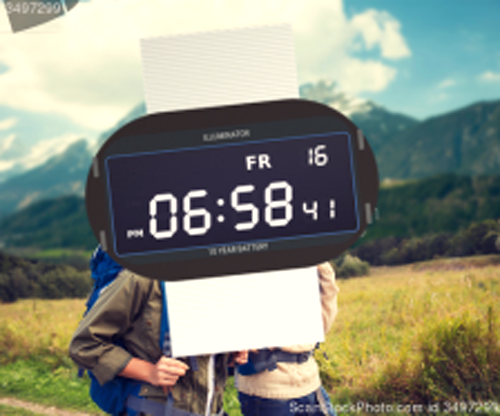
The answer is 6:58:41
